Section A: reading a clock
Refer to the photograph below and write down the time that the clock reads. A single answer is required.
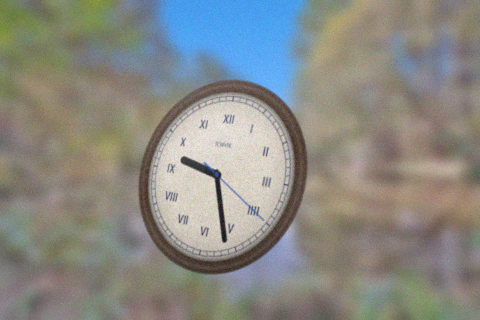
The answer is 9:26:20
